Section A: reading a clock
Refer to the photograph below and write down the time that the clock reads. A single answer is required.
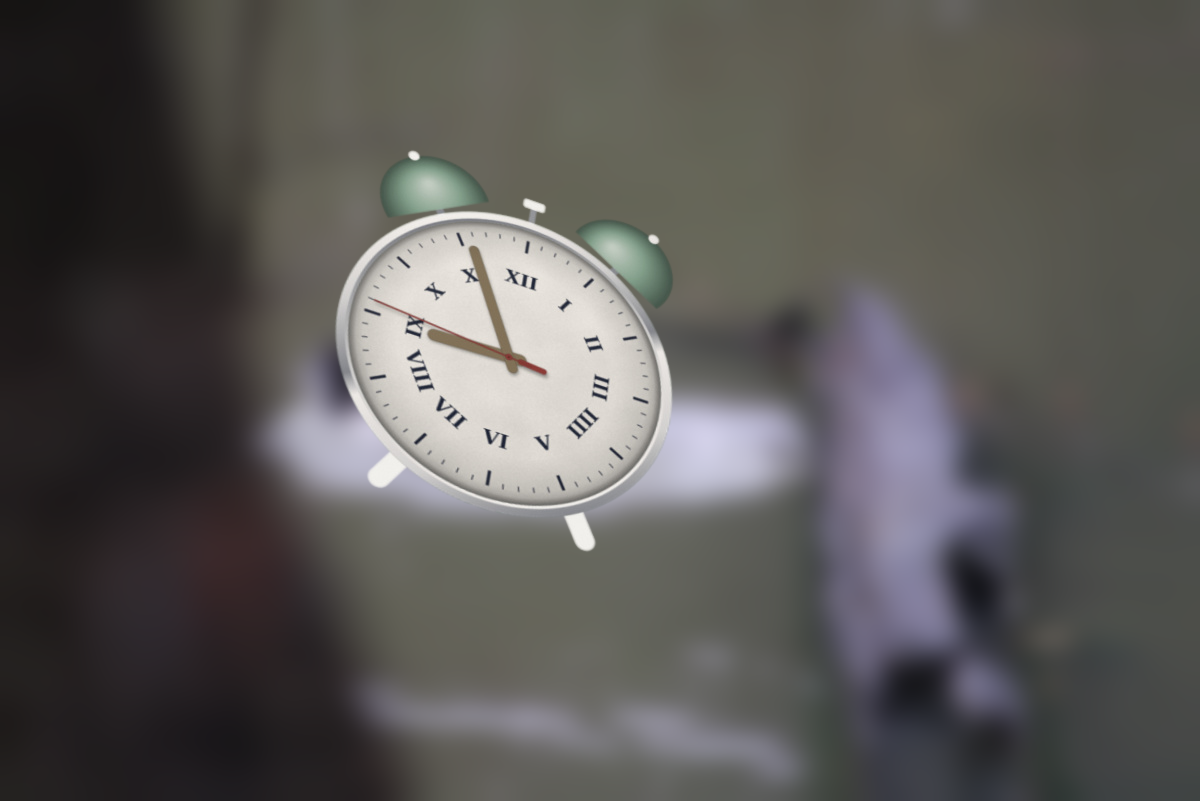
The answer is 8:55:46
